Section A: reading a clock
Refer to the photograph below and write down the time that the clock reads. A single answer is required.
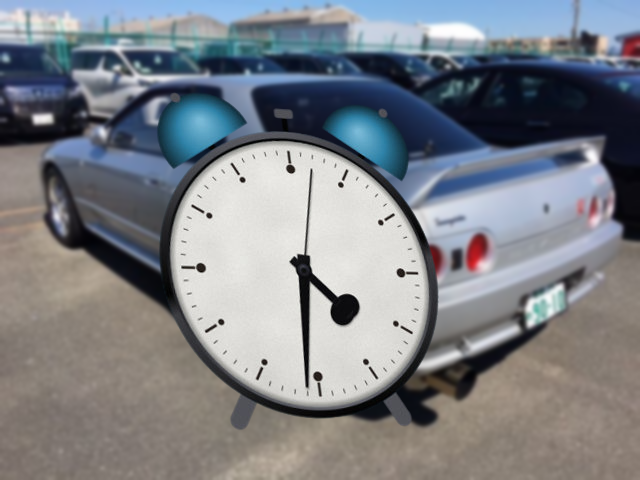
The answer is 4:31:02
